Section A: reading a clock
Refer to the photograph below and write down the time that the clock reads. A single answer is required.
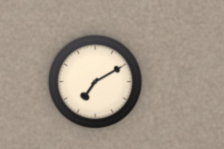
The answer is 7:10
